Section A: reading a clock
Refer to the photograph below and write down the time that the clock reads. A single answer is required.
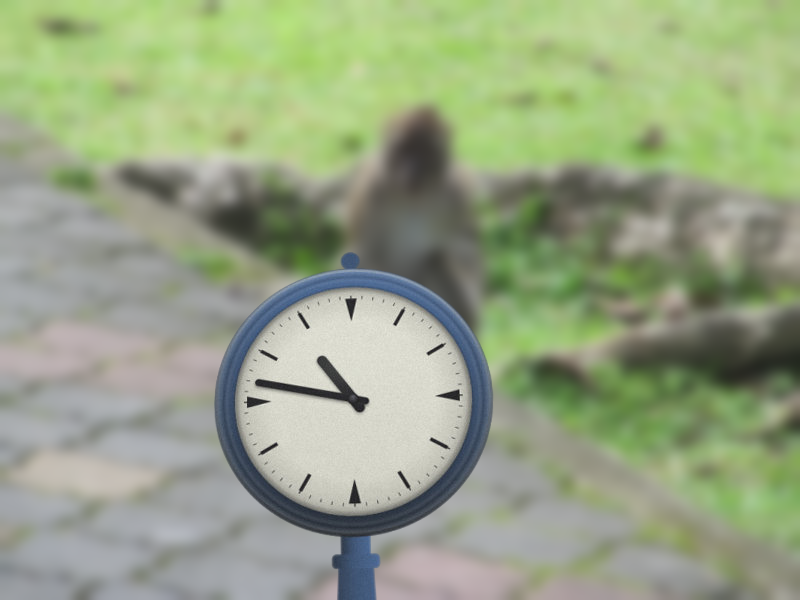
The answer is 10:47
